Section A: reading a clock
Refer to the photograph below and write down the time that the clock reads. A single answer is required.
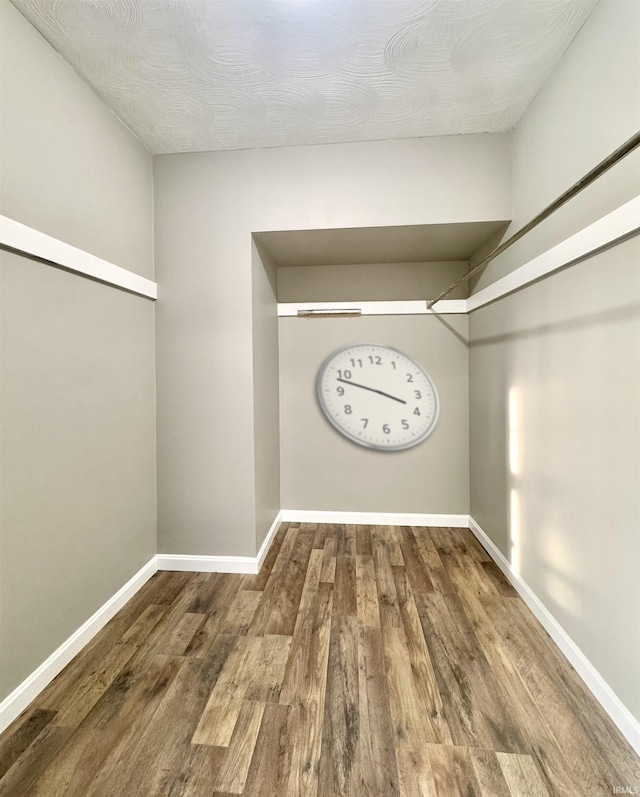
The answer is 3:48
